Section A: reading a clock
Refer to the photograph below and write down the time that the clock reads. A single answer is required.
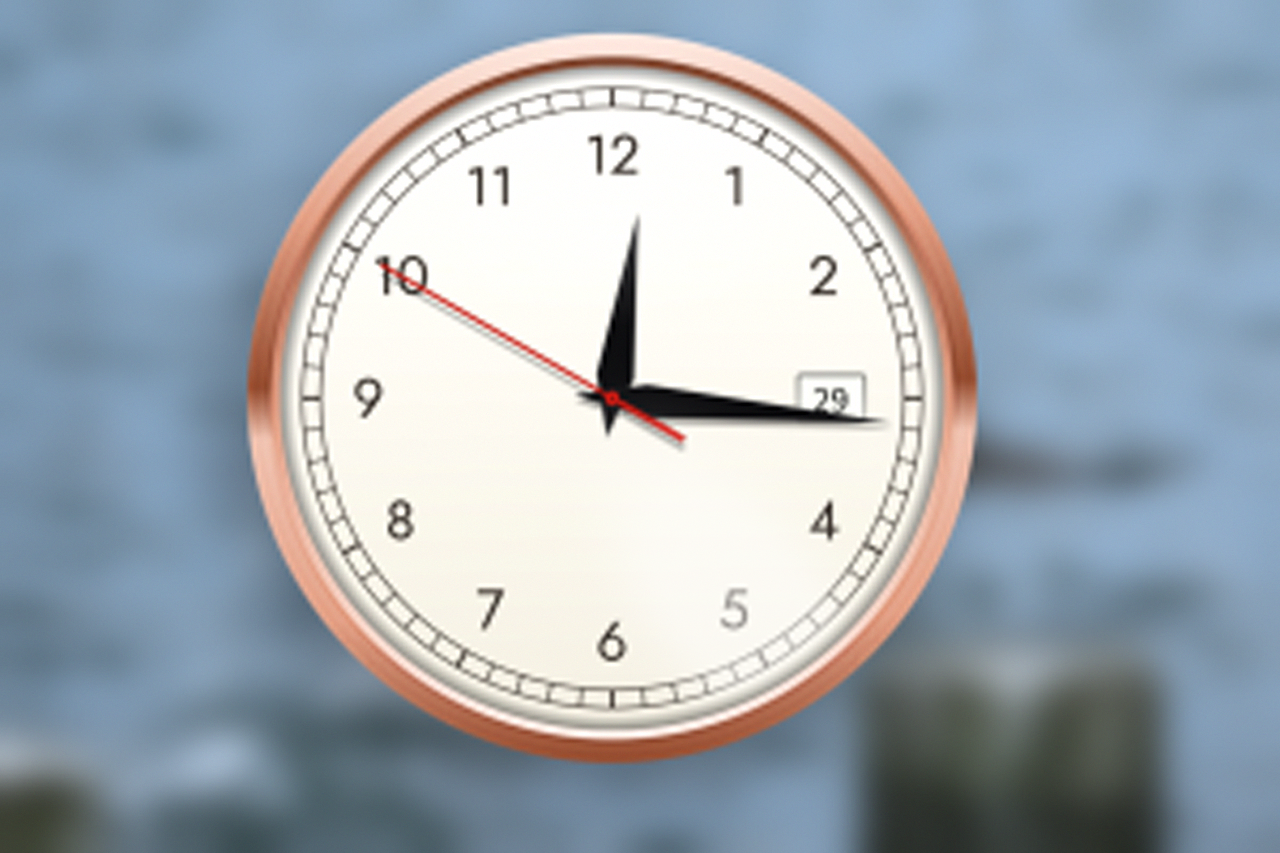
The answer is 12:15:50
